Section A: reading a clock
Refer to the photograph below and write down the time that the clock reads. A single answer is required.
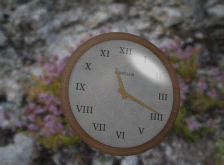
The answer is 11:19
